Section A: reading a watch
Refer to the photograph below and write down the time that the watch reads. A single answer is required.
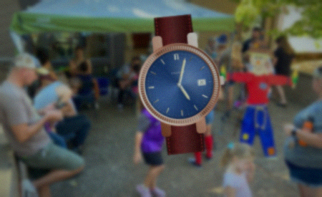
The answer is 5:03
